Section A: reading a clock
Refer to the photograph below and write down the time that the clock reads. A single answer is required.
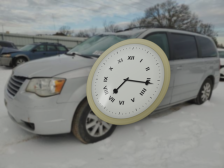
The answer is 7:16
